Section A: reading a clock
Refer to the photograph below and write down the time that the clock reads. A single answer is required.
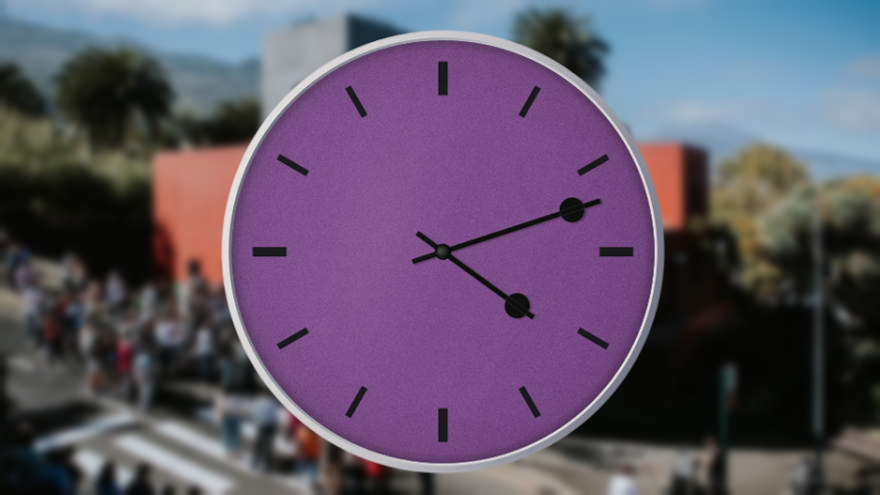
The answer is 4:12
